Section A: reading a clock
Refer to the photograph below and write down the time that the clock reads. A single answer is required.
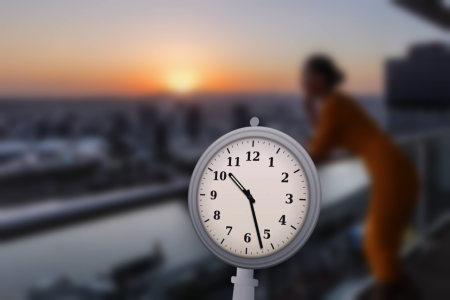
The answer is 10:27
